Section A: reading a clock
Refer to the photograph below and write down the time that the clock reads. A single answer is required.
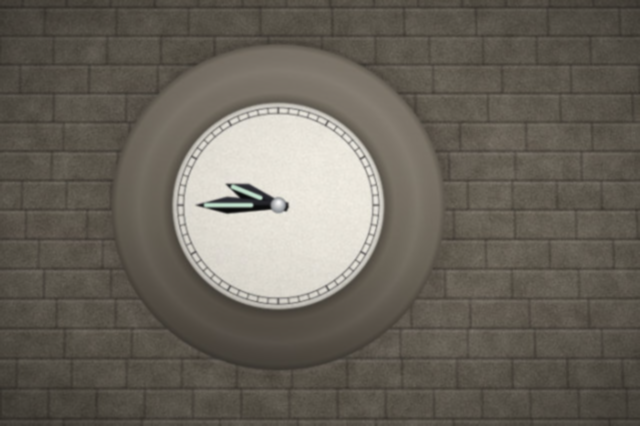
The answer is 9:45
